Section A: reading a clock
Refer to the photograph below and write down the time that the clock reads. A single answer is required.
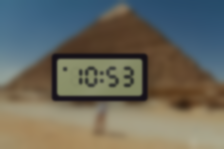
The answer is 10:53
